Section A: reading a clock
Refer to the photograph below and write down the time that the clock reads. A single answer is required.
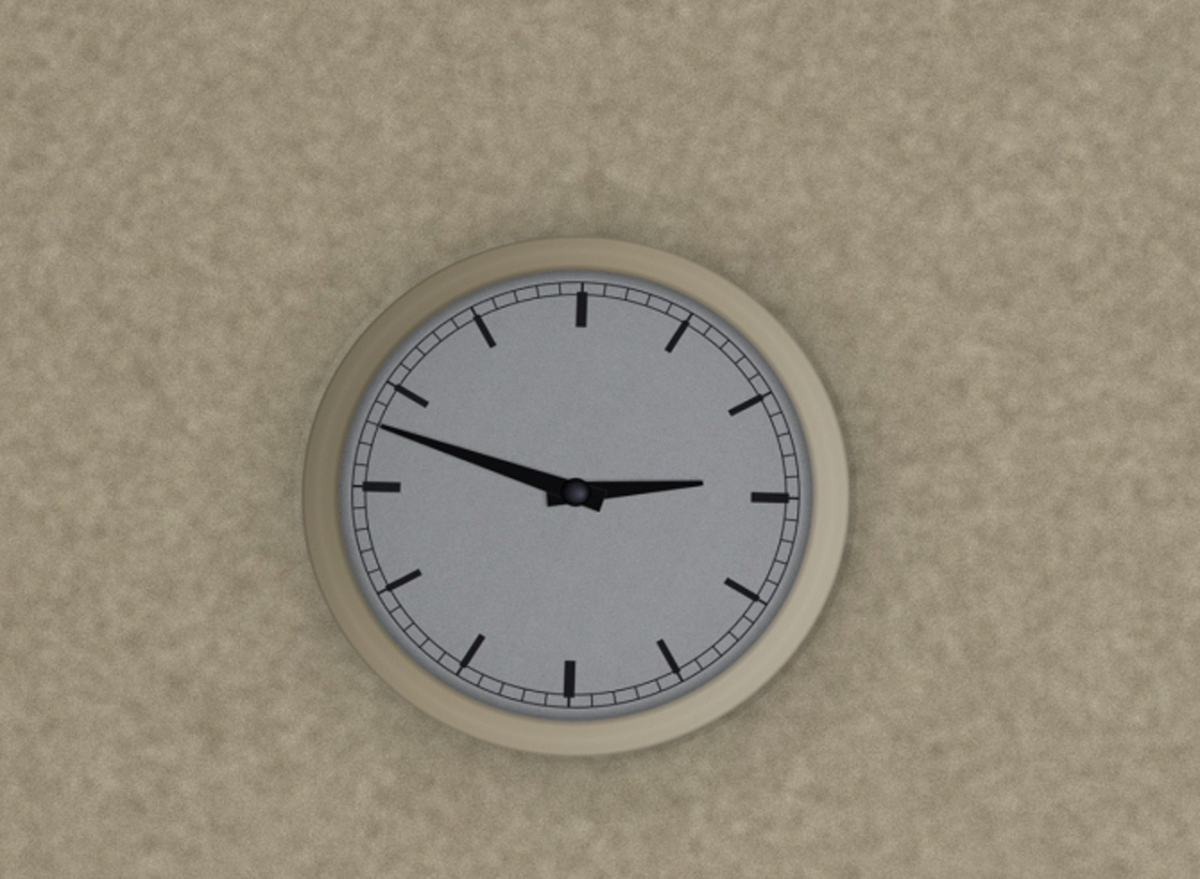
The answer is 2:48
